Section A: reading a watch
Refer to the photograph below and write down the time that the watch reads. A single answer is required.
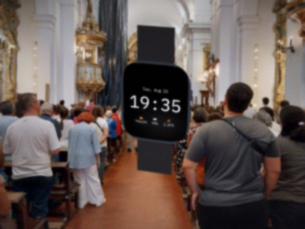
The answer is 19:35
